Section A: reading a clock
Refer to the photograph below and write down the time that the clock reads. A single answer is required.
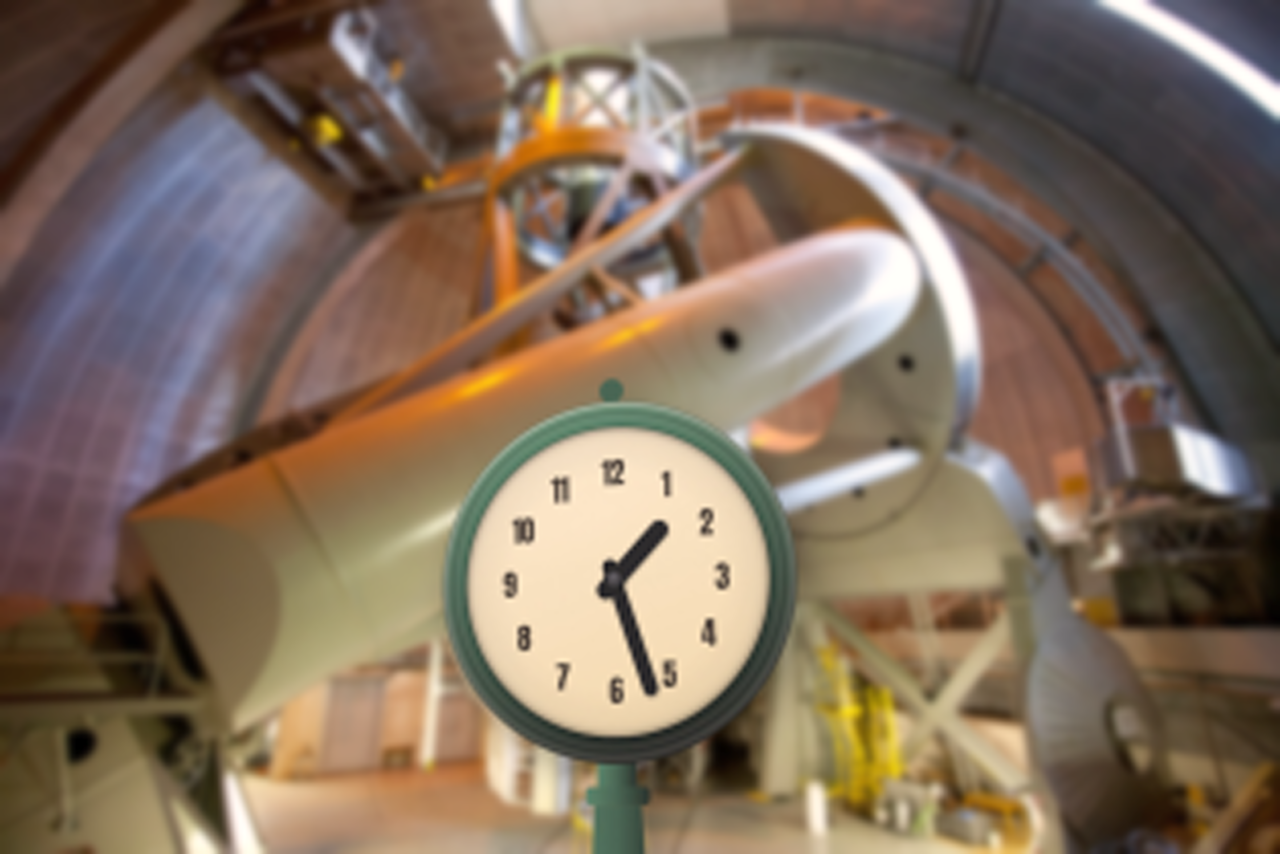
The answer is 1:27
